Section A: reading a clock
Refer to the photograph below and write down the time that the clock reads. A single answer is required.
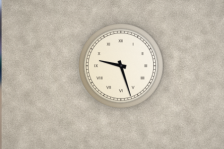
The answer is 9:27
